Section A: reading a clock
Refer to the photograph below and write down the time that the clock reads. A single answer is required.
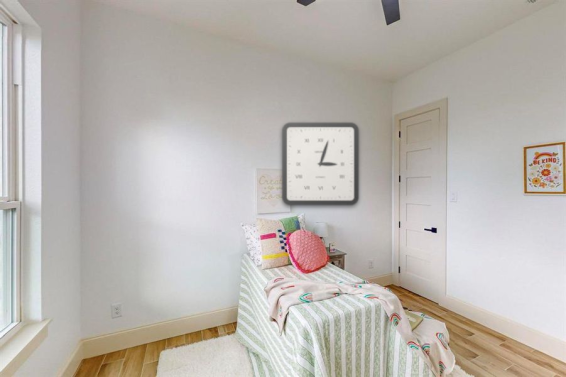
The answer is 3:03
